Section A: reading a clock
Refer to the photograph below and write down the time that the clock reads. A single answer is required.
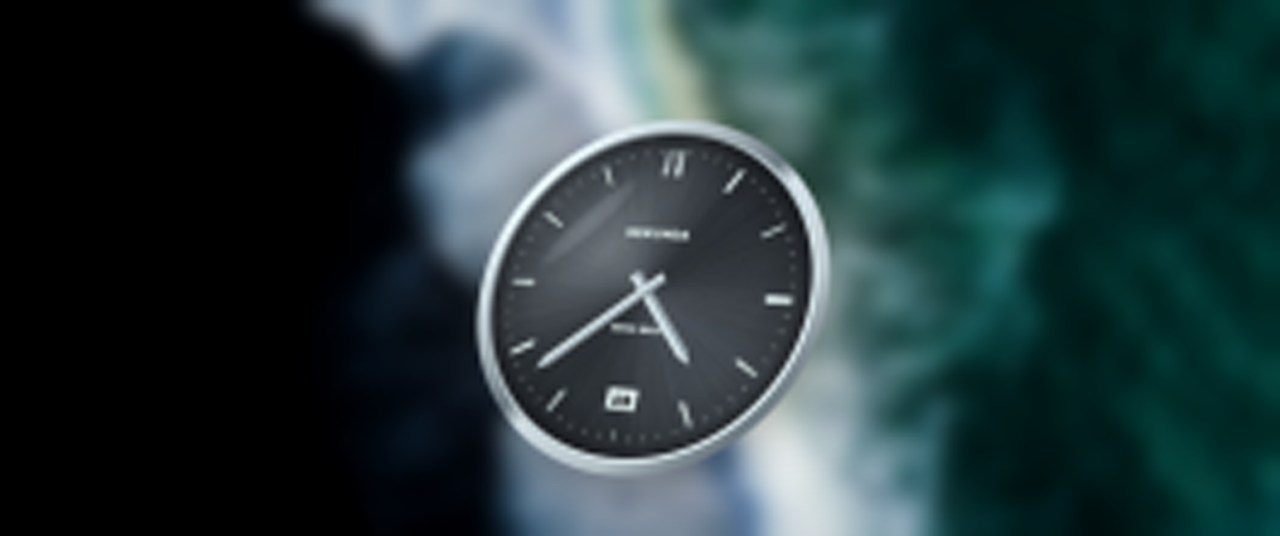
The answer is 4:38
